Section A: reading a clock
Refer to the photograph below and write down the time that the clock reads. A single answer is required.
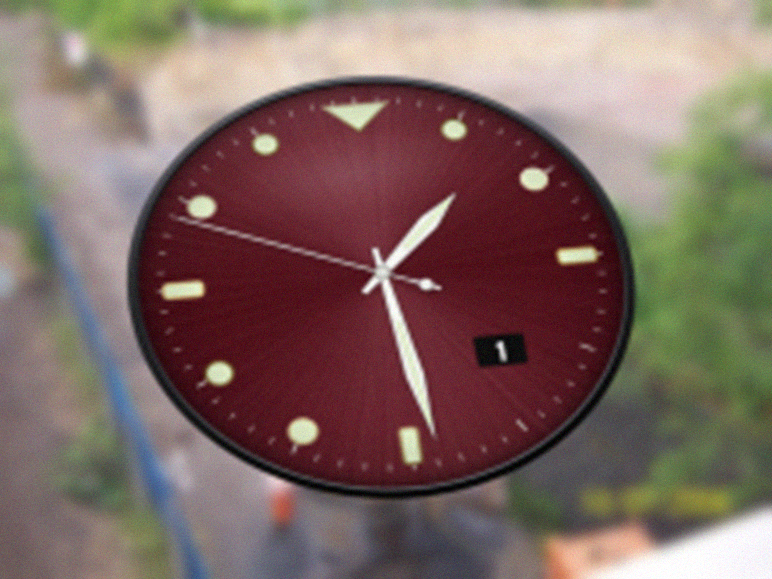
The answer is 1:28:49
